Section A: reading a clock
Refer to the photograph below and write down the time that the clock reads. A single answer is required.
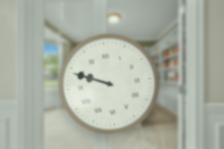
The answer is 9:49
